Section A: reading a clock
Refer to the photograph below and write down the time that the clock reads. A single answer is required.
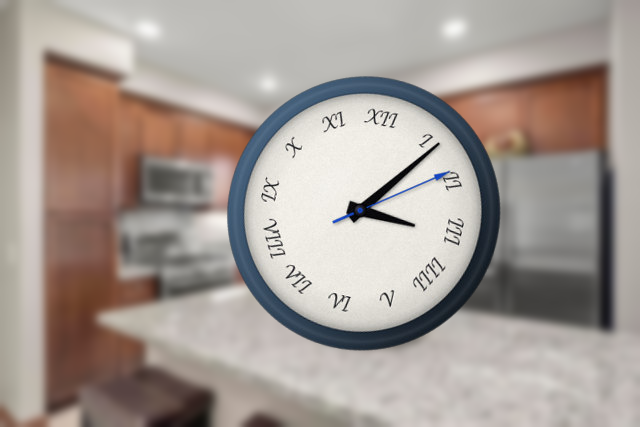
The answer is 3:06:09
